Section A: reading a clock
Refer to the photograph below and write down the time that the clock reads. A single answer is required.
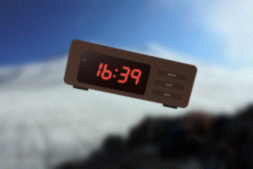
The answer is 16:39
